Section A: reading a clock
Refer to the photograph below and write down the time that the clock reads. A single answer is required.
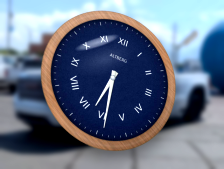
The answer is 6:29
